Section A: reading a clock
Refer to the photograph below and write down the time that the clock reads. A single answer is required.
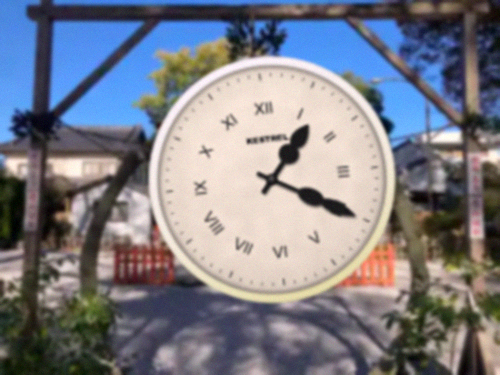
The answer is 1:20
